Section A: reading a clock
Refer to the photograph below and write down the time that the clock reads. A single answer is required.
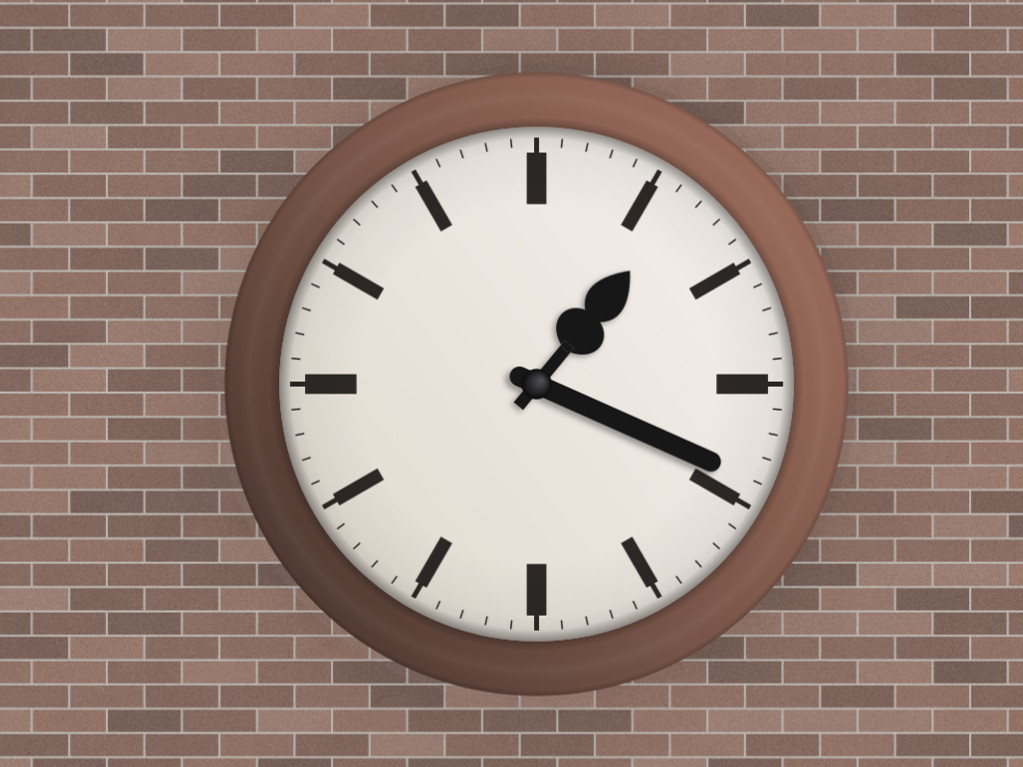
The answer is 1:19
